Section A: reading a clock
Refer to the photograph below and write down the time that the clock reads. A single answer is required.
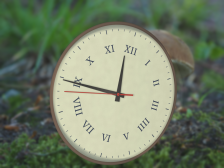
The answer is 11:44:43
